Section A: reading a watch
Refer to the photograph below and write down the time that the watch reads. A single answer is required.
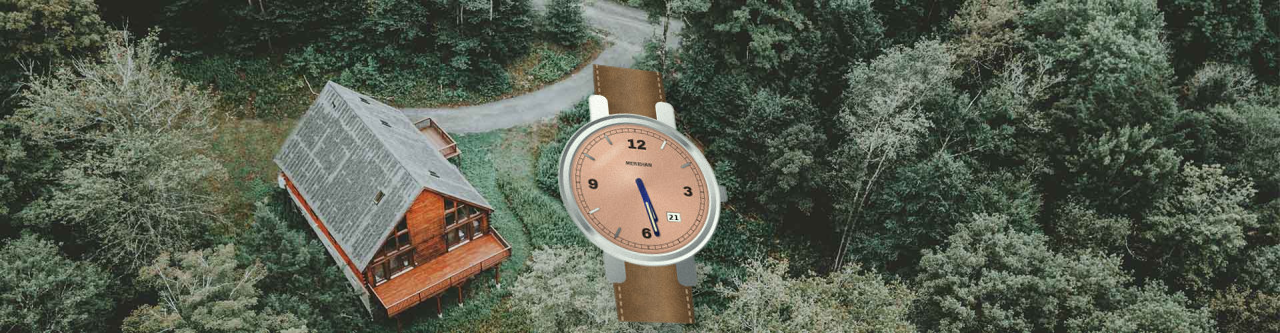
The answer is 5:28
